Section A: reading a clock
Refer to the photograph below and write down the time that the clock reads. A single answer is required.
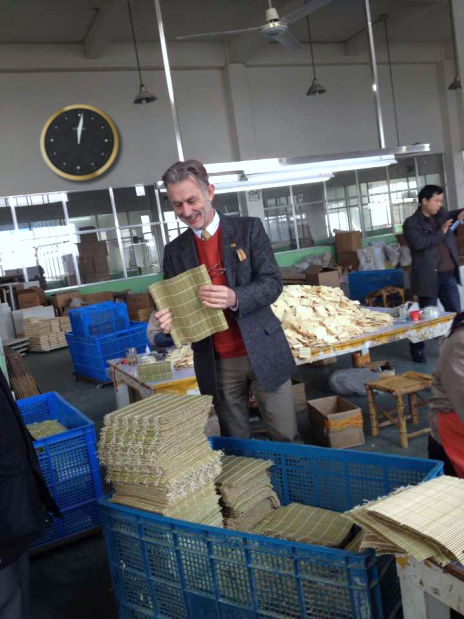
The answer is 12:01
